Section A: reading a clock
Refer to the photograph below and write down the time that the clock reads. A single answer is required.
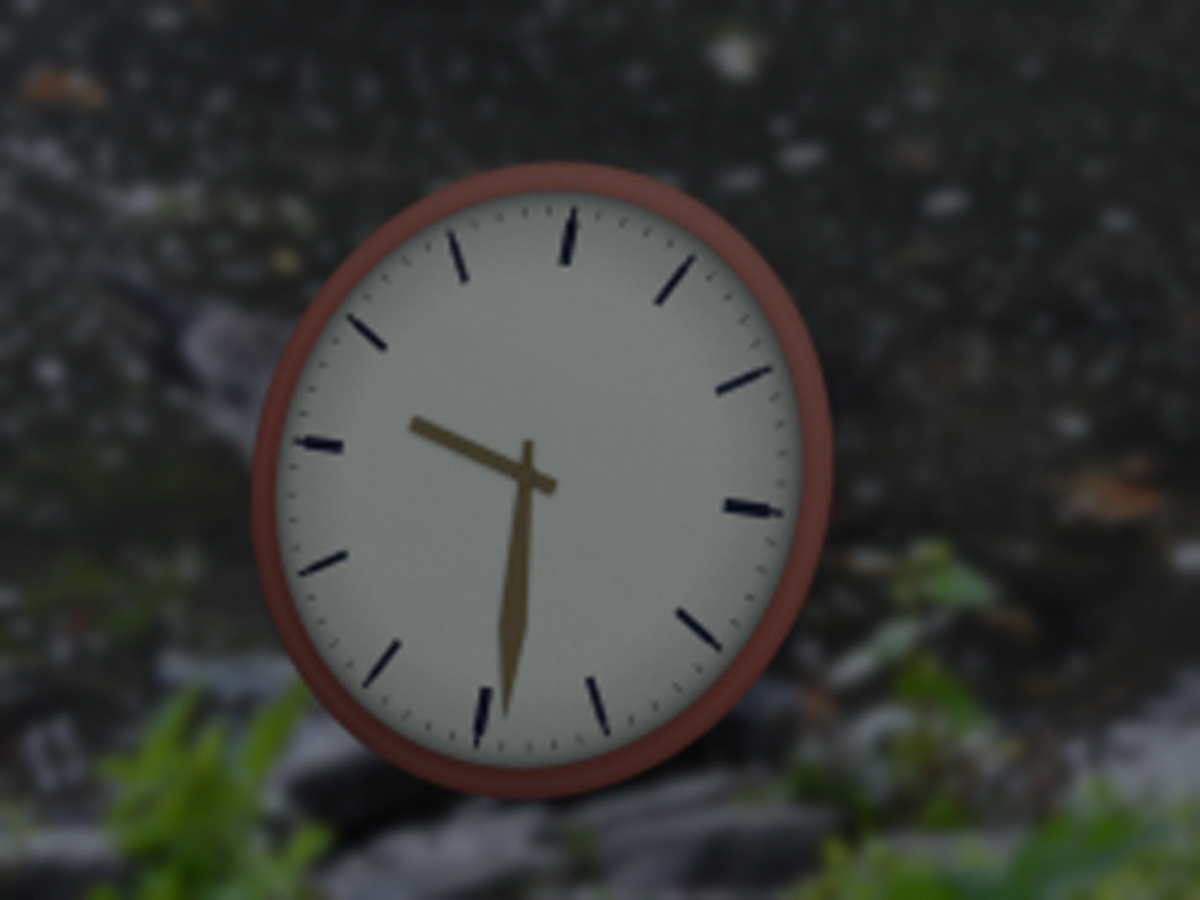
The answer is 9:29
